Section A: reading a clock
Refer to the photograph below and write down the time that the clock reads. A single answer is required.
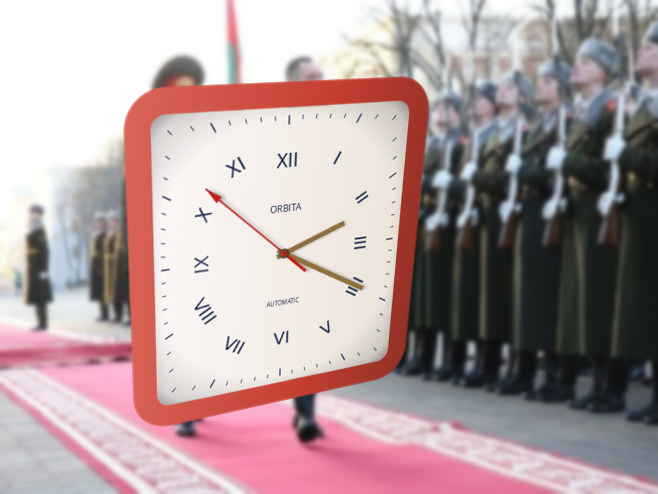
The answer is 2:19:52
